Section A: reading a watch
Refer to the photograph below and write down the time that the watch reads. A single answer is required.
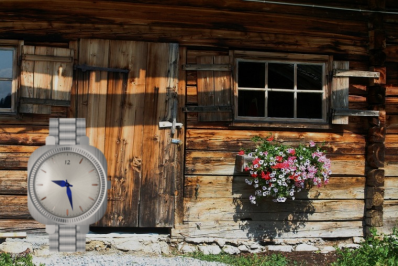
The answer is 9:28
